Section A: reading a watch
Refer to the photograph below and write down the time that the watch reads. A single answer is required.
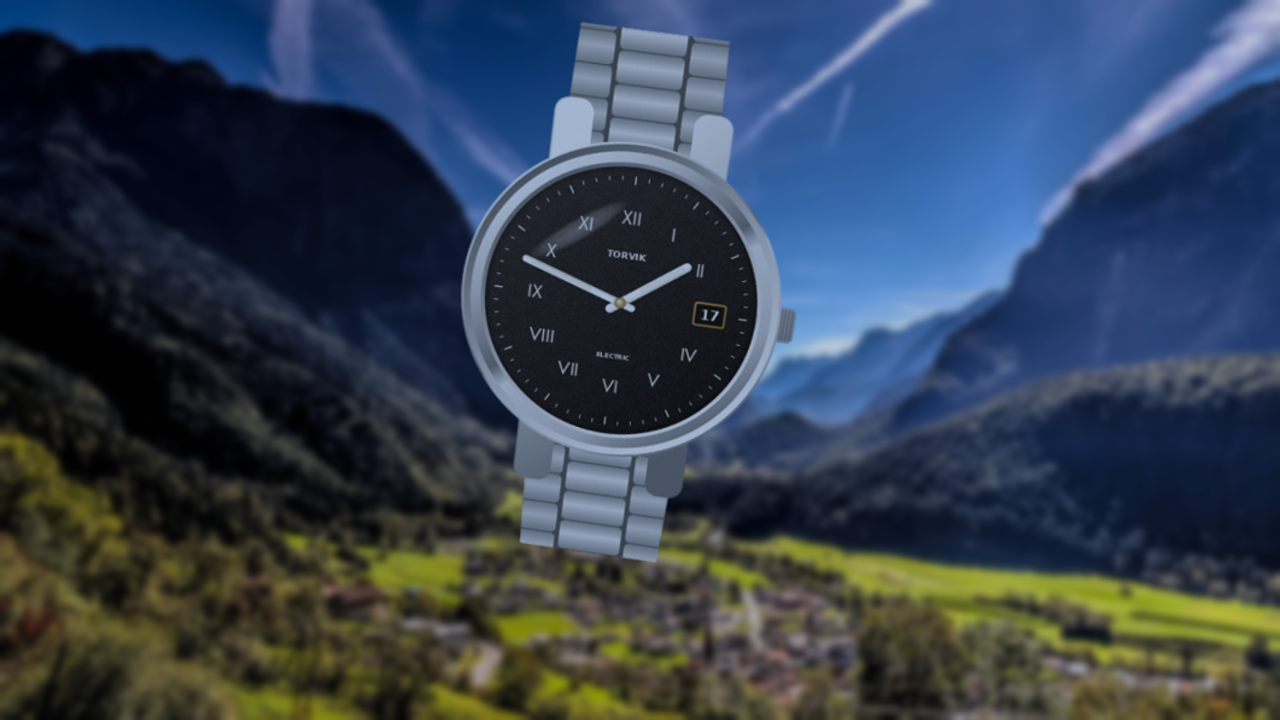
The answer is 1:48
